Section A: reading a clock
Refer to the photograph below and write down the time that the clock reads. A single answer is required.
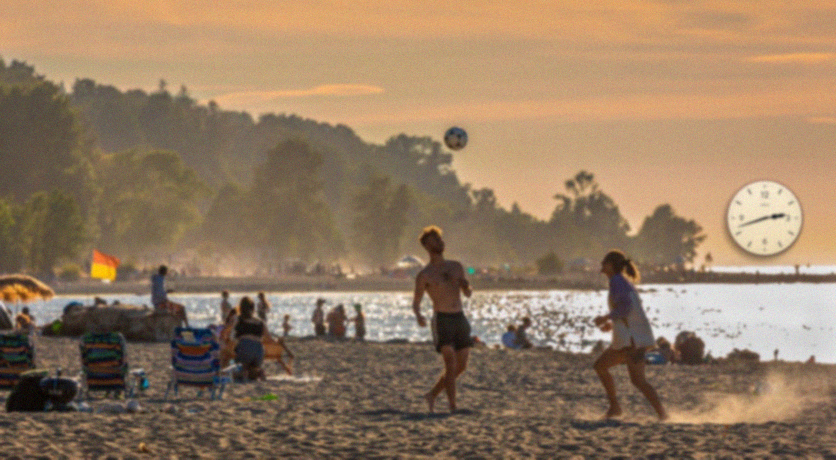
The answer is 2:42
